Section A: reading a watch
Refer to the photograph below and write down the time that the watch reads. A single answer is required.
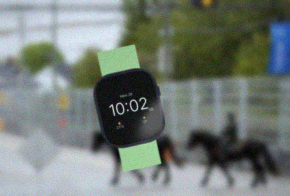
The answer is 10:02
